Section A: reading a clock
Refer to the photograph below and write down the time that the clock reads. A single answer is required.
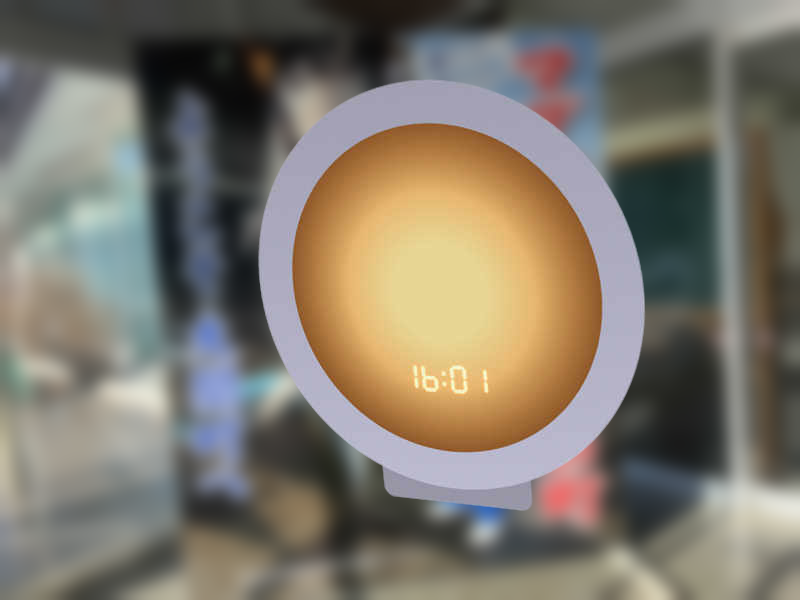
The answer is 16:01
